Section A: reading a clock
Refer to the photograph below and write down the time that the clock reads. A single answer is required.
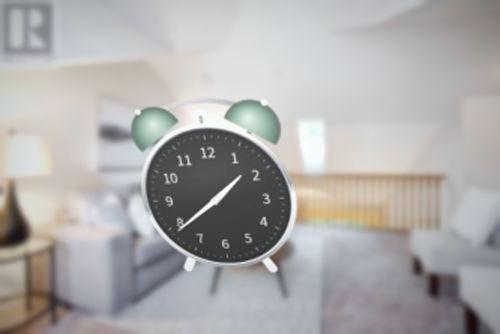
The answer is 1:39
